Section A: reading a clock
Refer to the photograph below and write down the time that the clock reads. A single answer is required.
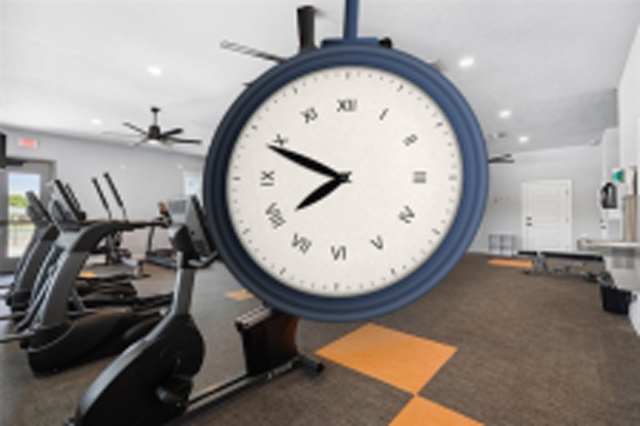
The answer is 7:49
